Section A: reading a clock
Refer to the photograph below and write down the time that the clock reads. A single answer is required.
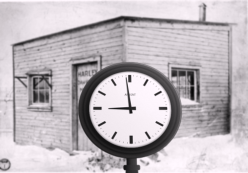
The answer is 8:59
